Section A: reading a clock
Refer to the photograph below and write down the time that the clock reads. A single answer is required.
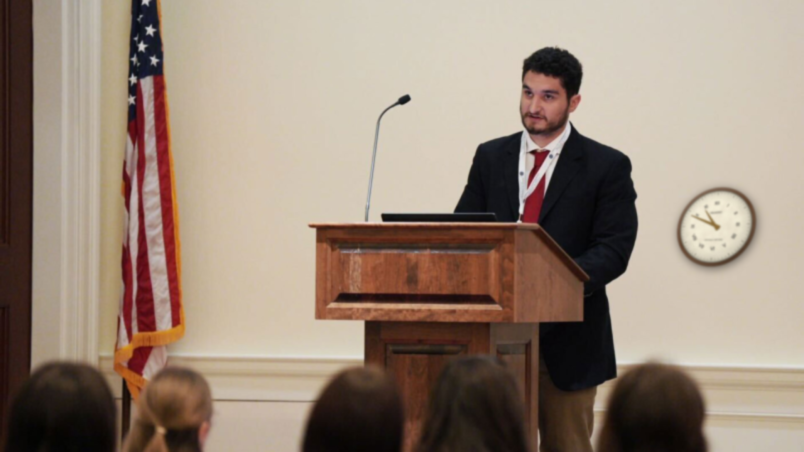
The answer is 10:49
